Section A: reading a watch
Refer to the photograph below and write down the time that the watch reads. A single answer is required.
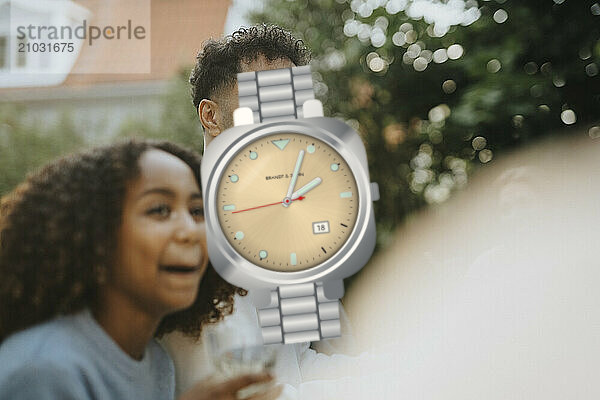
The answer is 2:03:44
